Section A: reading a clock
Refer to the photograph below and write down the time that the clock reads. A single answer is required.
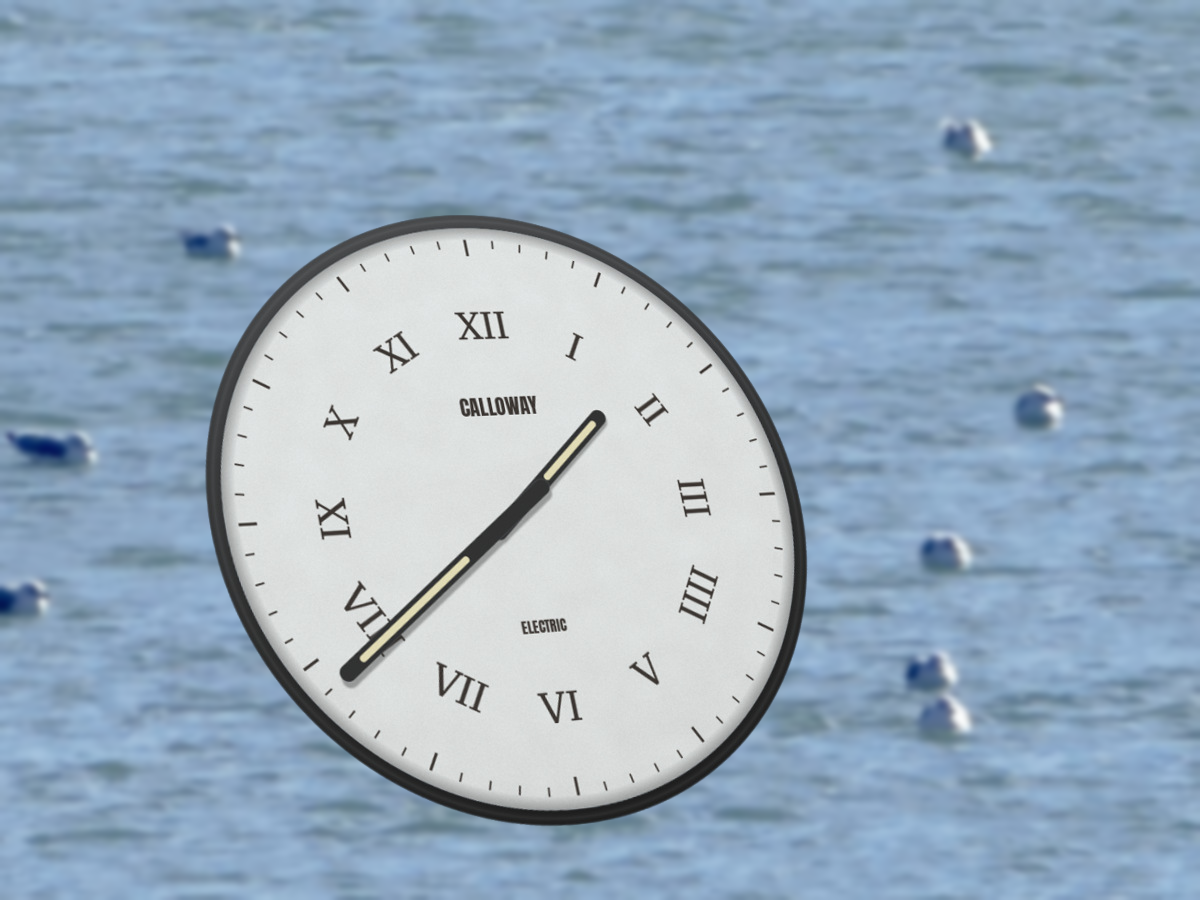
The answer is 1:39
